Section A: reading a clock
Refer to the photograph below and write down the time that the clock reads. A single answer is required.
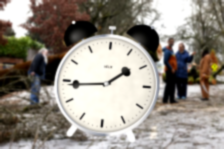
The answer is 1:44
